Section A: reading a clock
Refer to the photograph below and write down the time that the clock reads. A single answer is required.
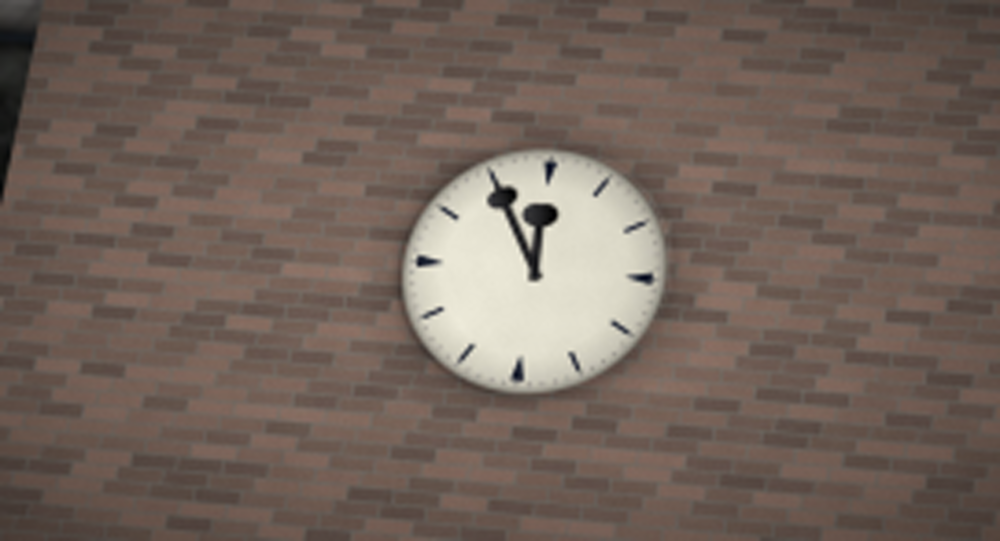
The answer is 11:55
